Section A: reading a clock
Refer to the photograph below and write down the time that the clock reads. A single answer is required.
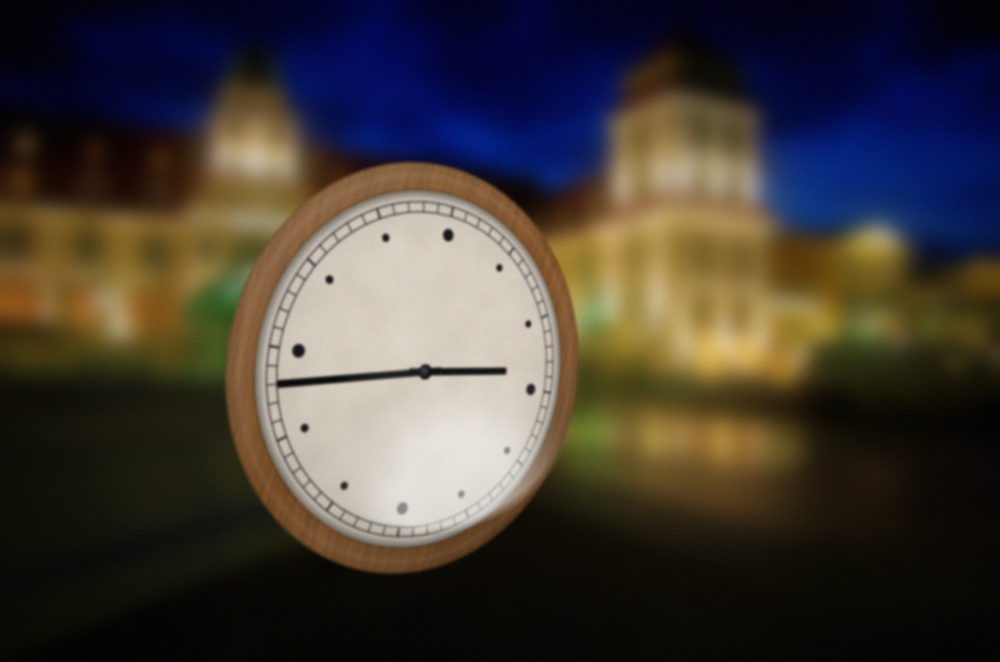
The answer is 2:43
